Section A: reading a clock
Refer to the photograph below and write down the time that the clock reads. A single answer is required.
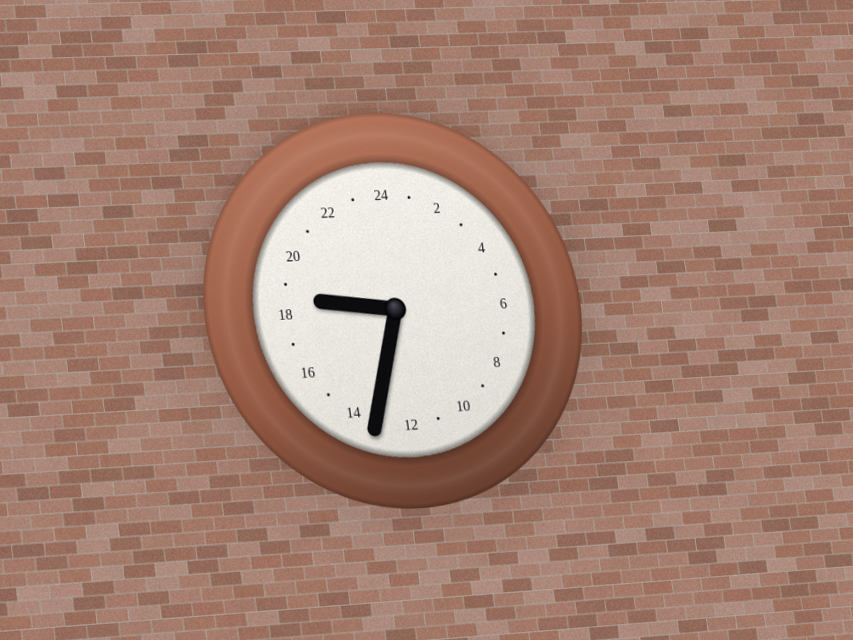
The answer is 18:33
